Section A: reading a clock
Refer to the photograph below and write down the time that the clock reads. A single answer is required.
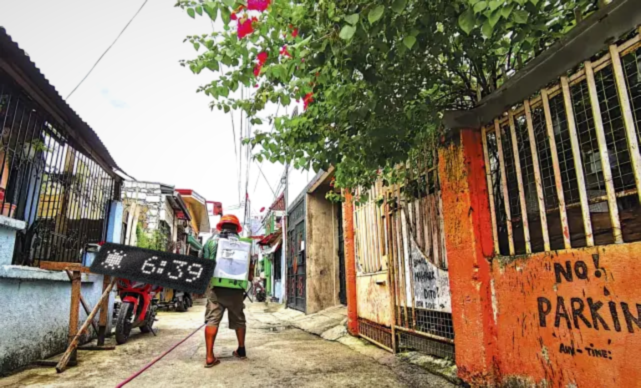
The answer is 6:39
